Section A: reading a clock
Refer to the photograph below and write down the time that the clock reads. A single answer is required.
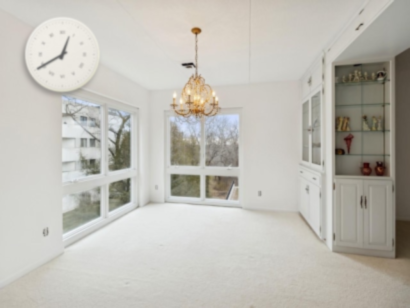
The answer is 12:40
